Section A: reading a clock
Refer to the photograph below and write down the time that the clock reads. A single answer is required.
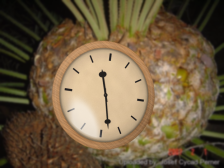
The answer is 11:28
